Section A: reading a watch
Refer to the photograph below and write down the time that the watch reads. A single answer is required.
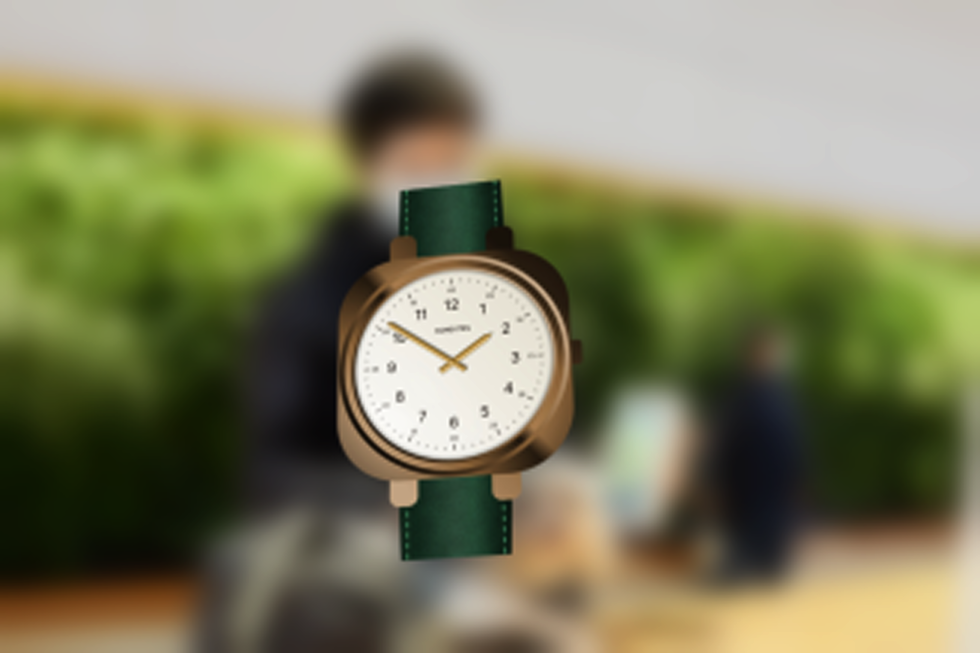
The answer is 1:51
